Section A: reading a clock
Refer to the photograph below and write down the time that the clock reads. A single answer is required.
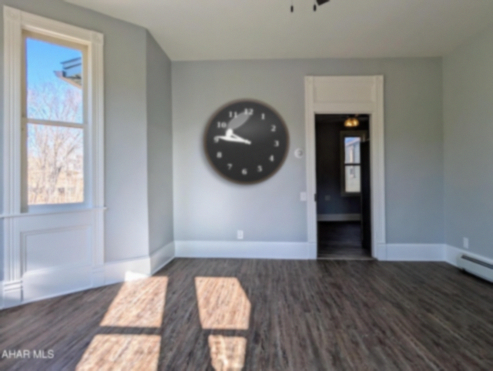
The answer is 9:46
